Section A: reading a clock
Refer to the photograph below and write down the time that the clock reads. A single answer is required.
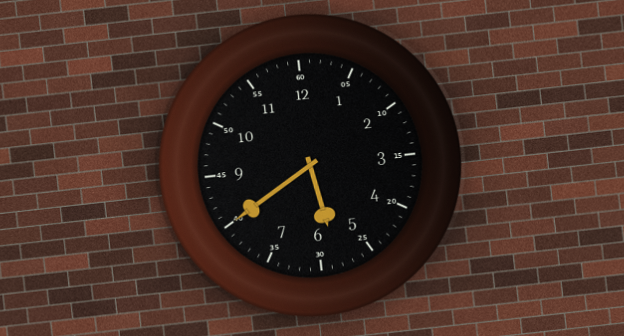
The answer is 5:40
